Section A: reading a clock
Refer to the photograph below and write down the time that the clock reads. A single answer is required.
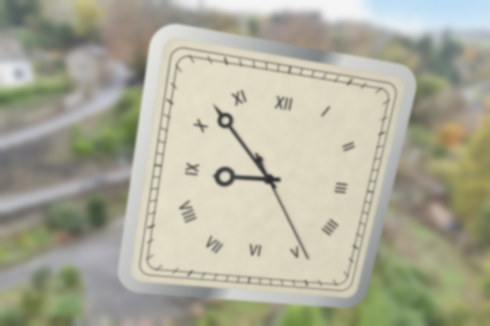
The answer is 8:52:24
